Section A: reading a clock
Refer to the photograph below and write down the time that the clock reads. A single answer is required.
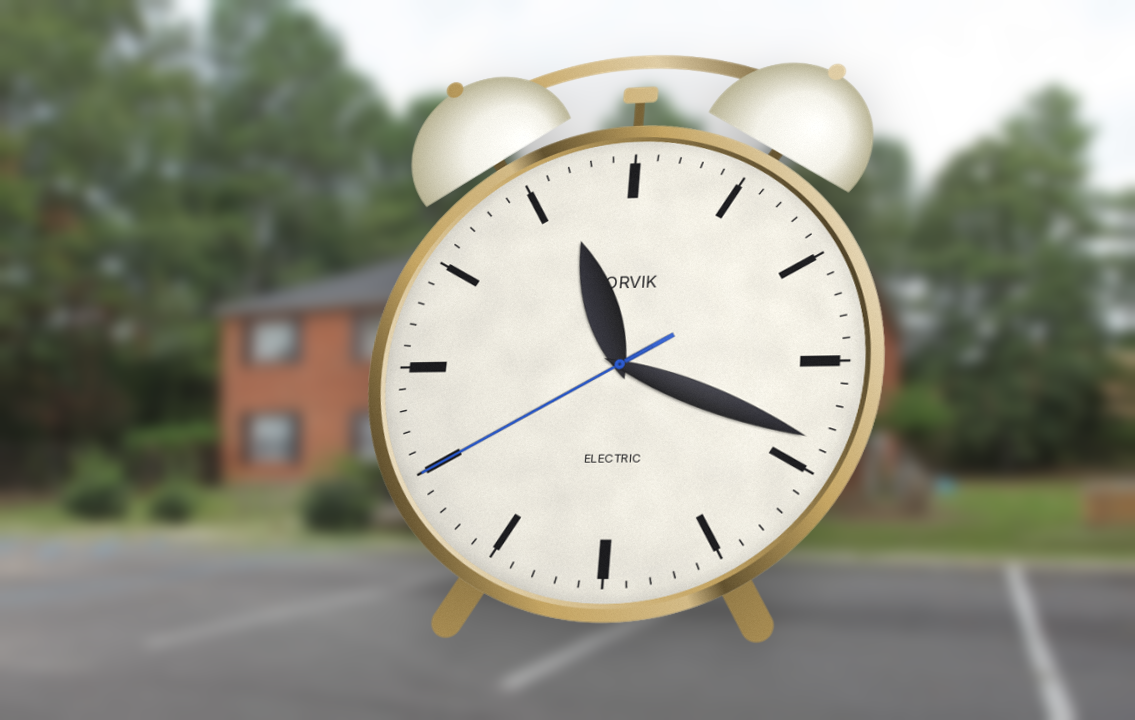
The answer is 11:18:40
